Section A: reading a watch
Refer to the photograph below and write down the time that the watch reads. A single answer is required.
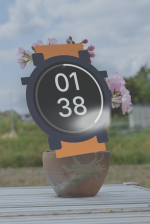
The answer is 1:38
